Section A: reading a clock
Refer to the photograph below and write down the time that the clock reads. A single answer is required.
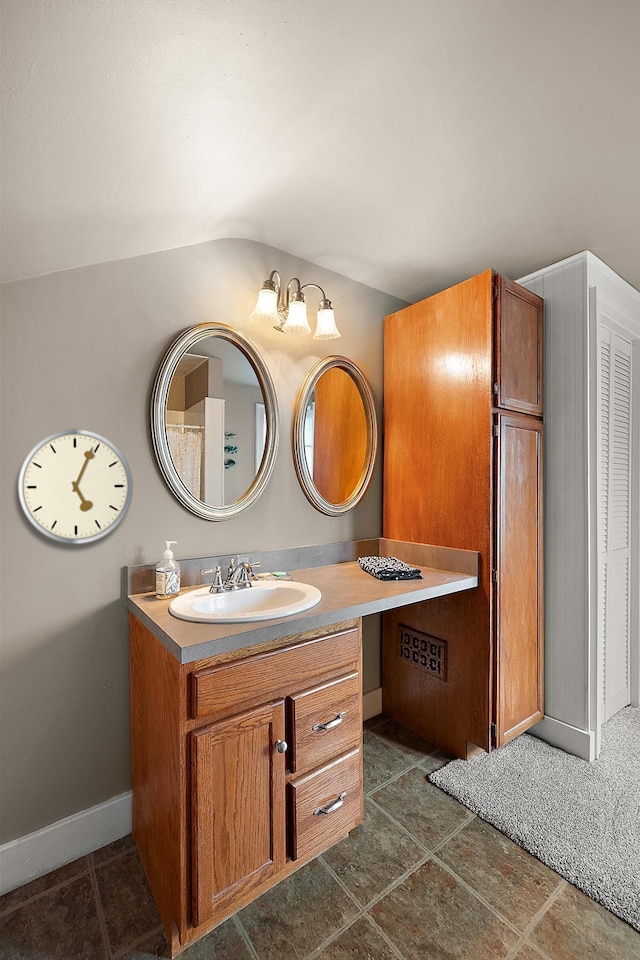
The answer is 5:04
